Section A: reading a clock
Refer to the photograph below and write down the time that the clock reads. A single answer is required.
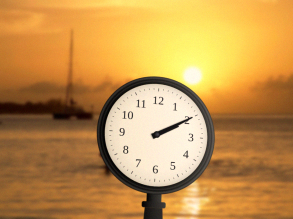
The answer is 2:10
